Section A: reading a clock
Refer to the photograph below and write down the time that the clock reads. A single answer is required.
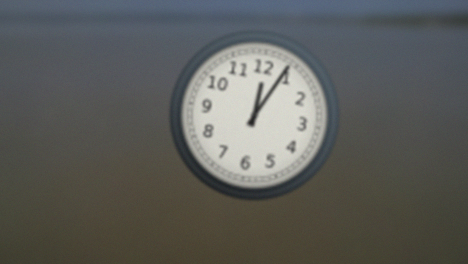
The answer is 12:04
